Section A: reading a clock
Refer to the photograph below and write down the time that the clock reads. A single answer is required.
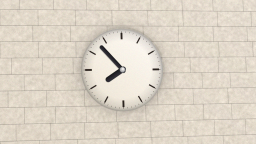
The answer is 7:53
